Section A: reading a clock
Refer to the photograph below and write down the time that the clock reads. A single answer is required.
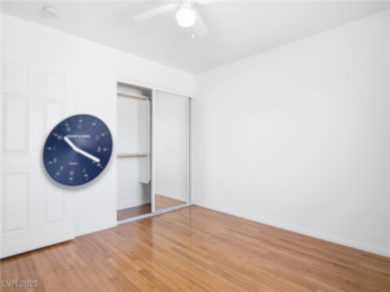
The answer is 10:19
